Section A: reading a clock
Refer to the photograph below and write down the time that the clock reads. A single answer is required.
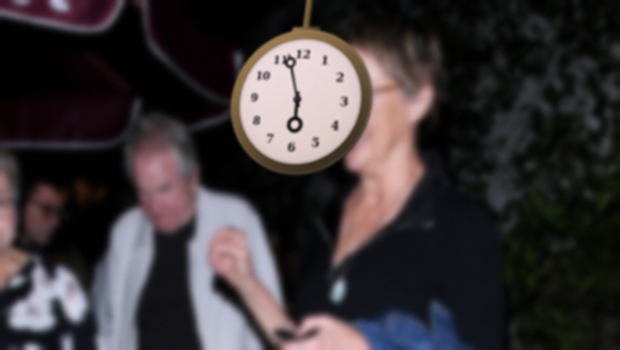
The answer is 5:57
